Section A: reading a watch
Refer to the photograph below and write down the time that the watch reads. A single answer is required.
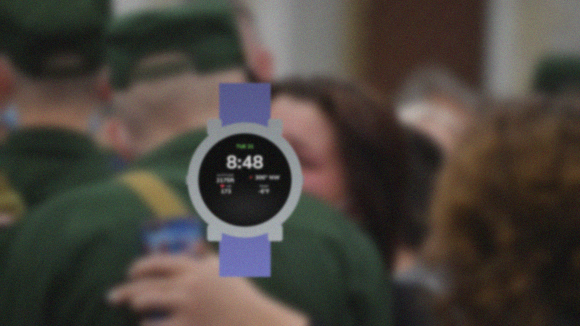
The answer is 8:48
